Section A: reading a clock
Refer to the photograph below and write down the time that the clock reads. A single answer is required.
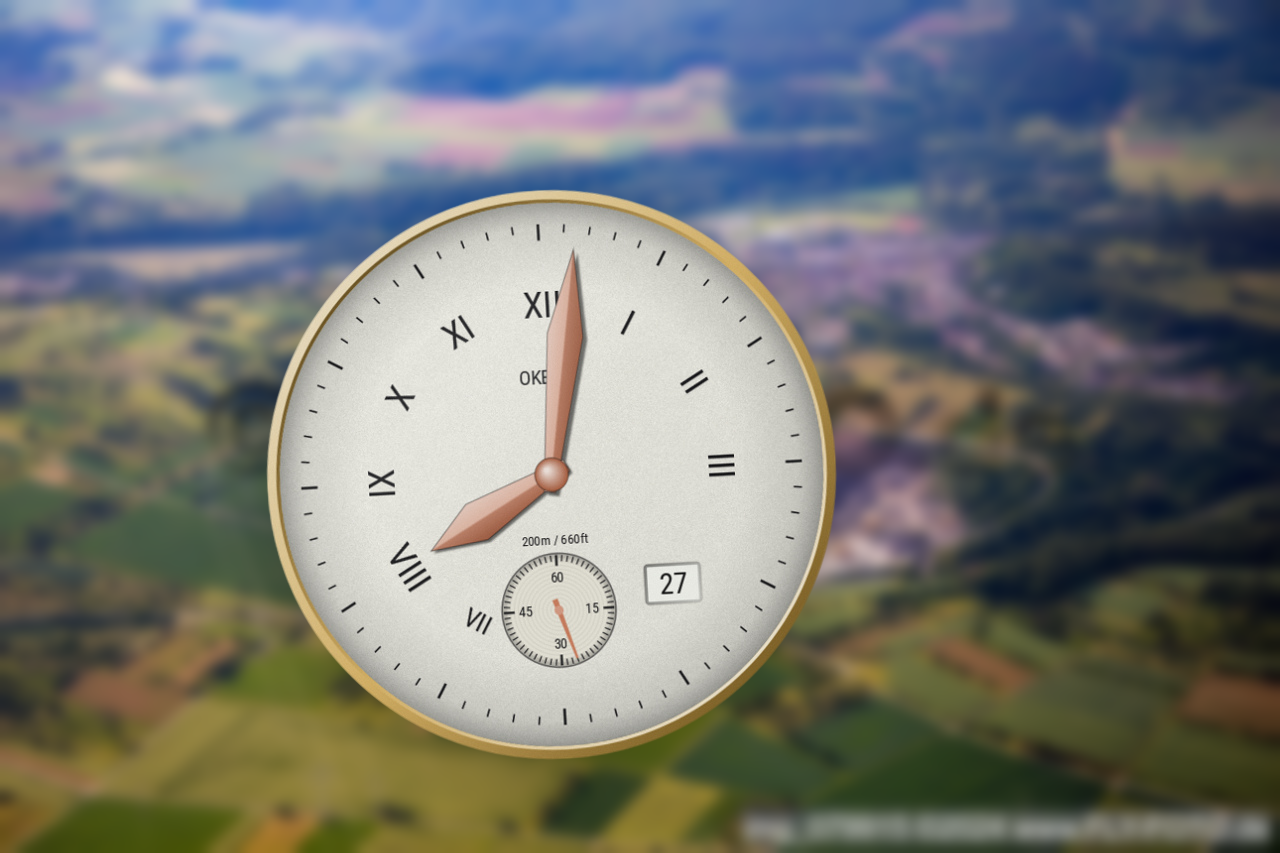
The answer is 8:01:27
